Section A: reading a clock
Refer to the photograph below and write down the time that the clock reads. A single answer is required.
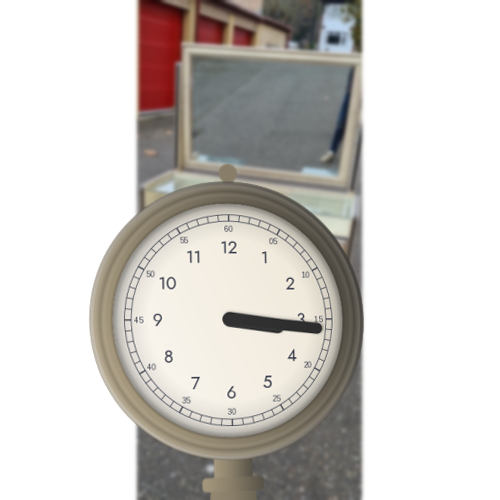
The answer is 3:16
